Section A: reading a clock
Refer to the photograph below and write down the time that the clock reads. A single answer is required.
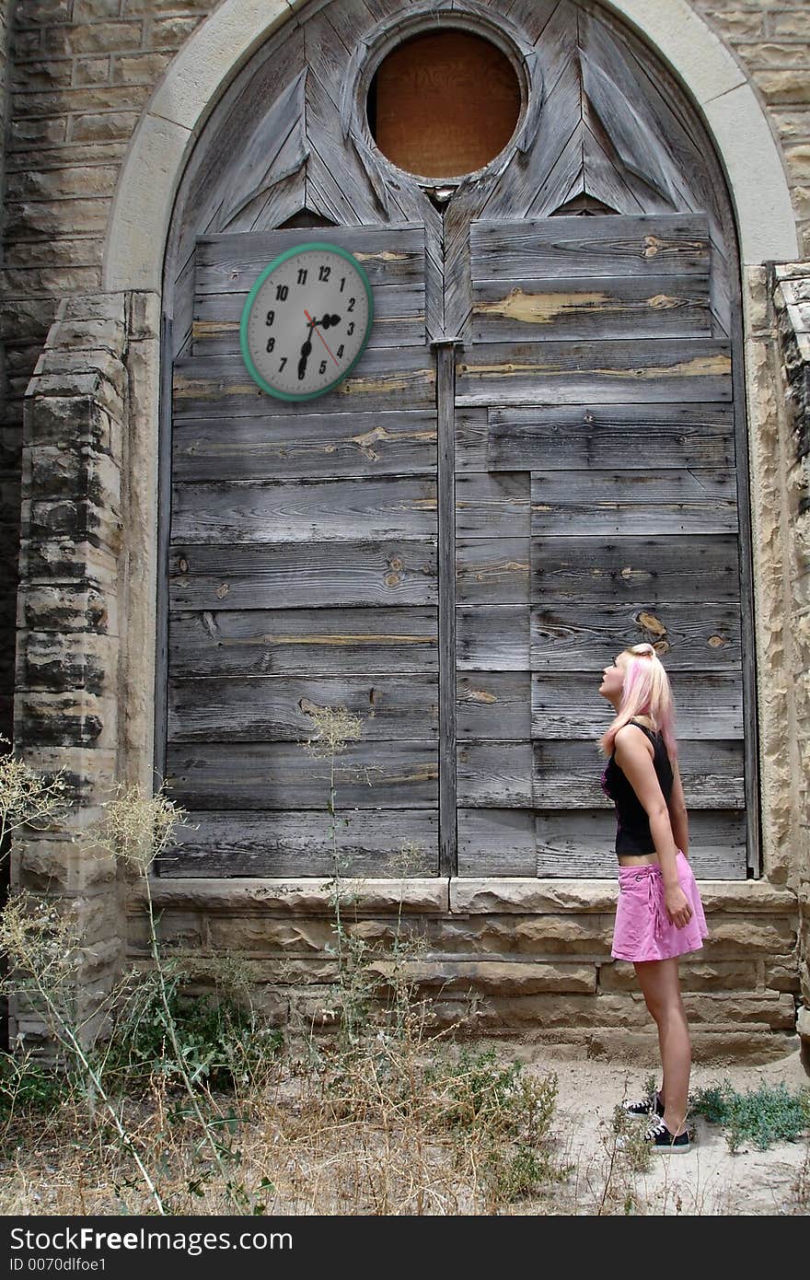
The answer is 2:30:22
